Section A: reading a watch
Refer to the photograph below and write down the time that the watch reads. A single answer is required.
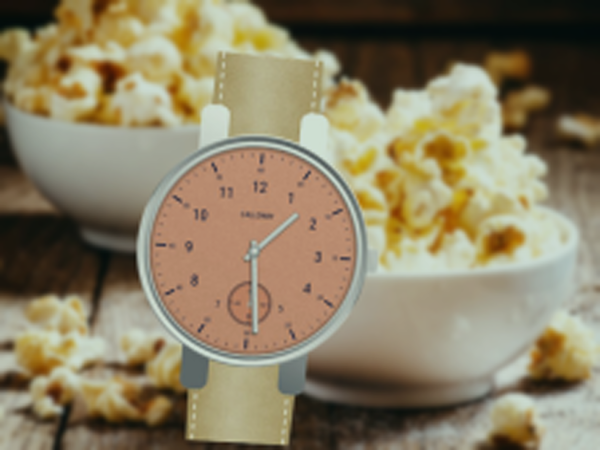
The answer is 1:29
